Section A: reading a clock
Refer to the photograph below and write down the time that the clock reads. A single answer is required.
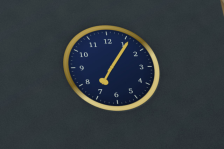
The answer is 7:06
